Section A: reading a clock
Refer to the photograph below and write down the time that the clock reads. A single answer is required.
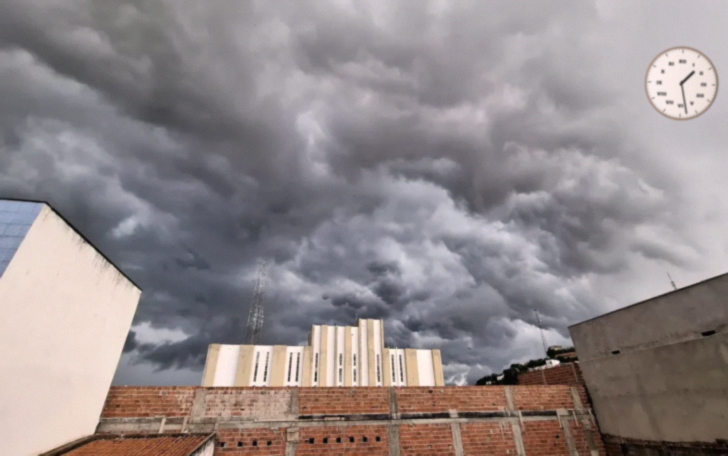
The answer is 1:28
